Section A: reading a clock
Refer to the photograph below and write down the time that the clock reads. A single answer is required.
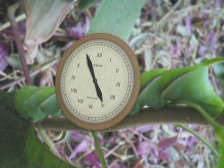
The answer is 4:55
